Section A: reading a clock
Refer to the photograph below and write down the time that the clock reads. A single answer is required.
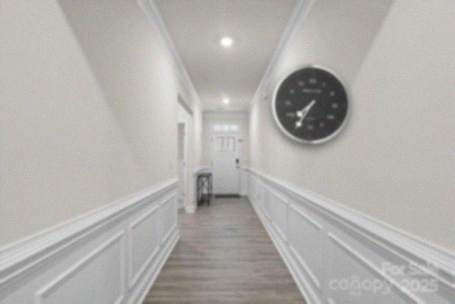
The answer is 7:35
